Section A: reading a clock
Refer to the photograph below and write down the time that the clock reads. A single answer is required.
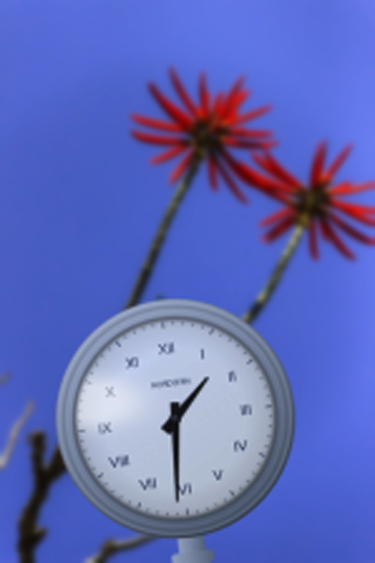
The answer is 1:31
